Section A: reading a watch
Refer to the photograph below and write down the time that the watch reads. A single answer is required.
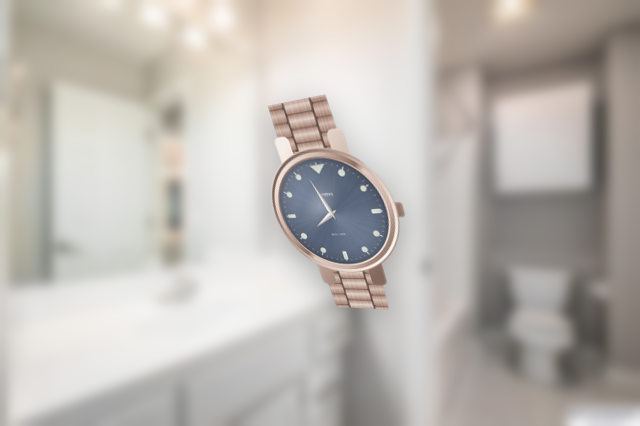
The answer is 7:57
